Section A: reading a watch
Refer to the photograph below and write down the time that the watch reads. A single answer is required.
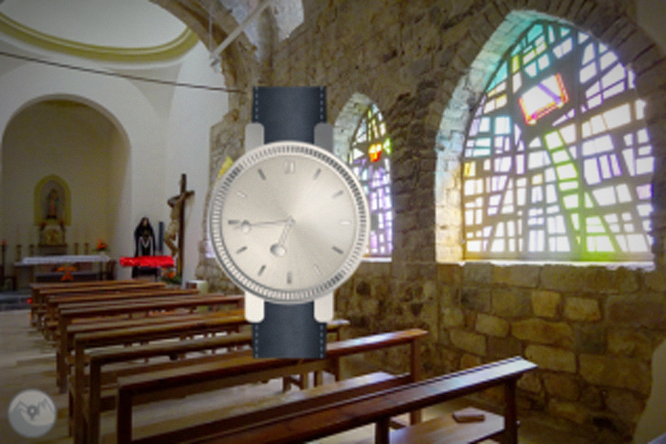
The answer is 6:44
